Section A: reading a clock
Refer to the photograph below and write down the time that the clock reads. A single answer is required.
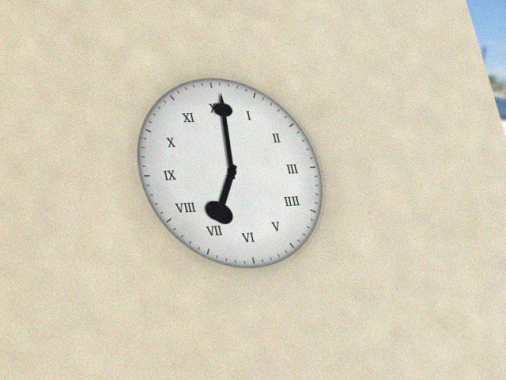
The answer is 7:01
